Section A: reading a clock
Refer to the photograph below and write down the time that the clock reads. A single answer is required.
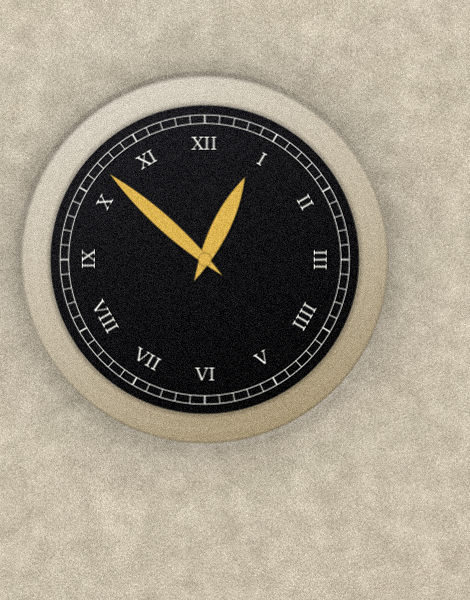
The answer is 12:52
